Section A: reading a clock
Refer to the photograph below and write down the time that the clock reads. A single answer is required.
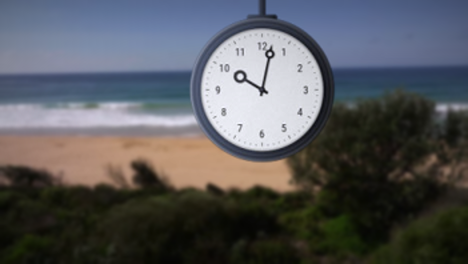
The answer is 10:02
